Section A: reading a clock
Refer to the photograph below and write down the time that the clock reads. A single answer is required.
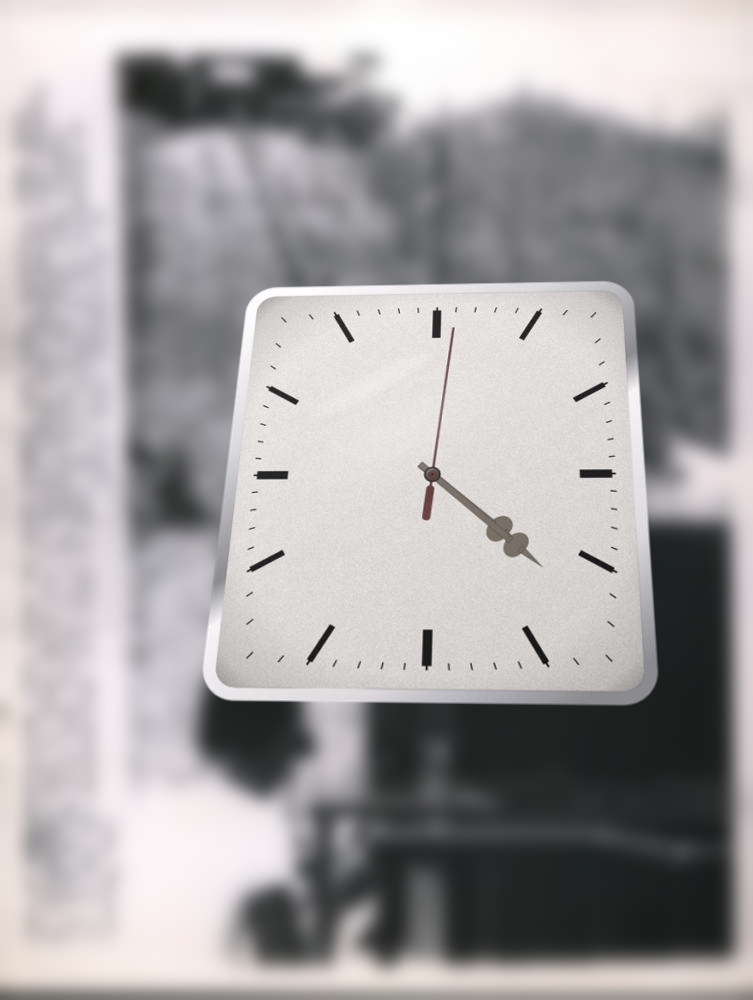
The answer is 4:22:01
